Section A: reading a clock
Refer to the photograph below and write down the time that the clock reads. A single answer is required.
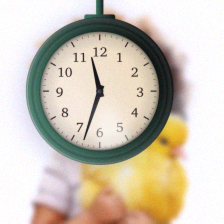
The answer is 11:33
